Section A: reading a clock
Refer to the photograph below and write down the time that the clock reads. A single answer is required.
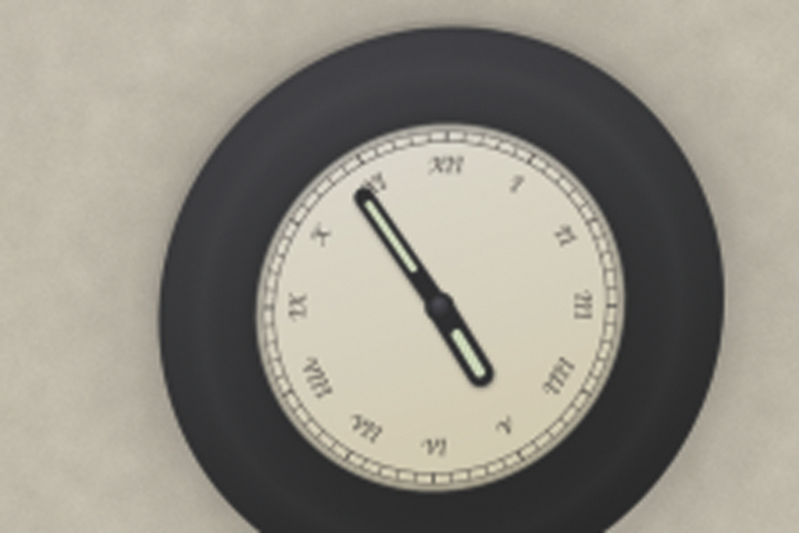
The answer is 4:54
